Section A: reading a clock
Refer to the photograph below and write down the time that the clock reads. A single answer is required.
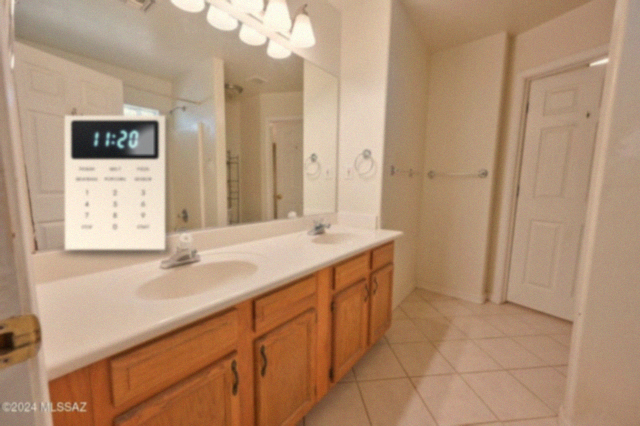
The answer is 11:20
